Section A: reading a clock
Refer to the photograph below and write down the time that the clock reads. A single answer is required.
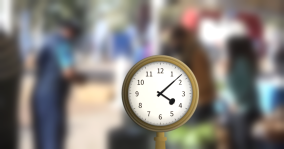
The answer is 4:08
